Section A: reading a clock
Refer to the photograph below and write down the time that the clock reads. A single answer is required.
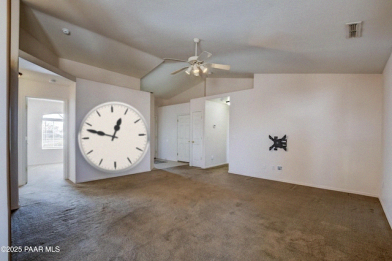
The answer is 12:48
